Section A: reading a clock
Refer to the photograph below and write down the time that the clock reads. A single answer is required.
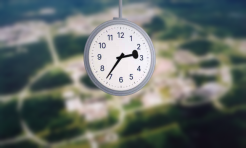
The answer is 2:36
